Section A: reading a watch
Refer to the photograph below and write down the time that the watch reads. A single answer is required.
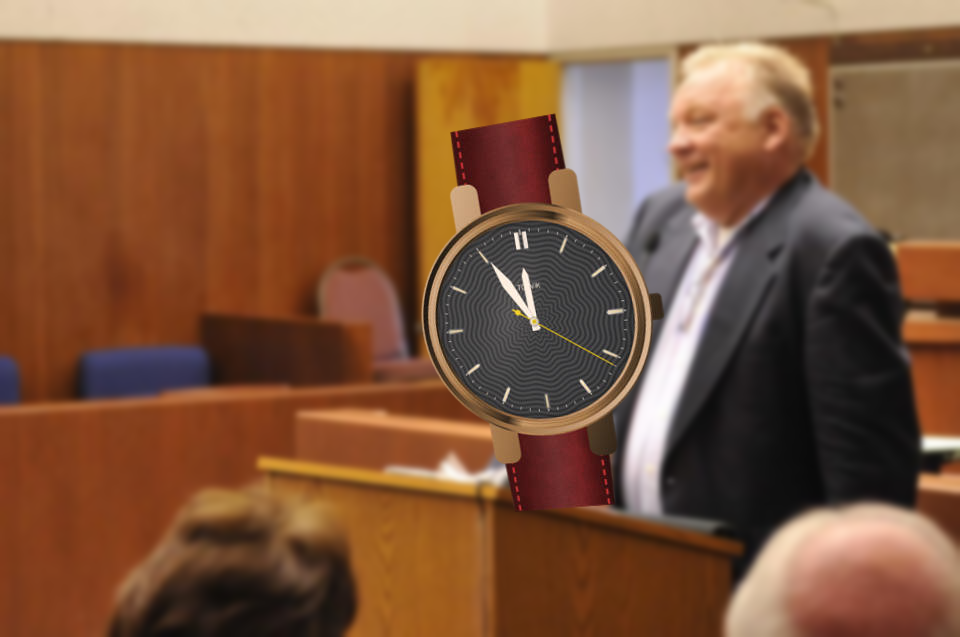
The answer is 11:55:21
